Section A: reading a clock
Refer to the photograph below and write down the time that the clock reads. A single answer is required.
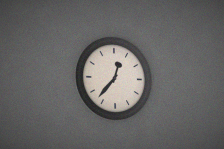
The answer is 12:37
